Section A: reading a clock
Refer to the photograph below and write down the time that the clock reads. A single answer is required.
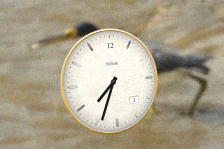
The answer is 7:34
